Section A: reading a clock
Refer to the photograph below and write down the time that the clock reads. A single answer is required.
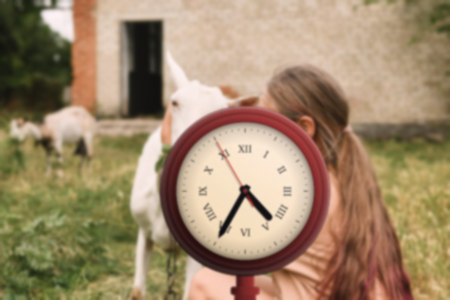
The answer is 4:34:55
